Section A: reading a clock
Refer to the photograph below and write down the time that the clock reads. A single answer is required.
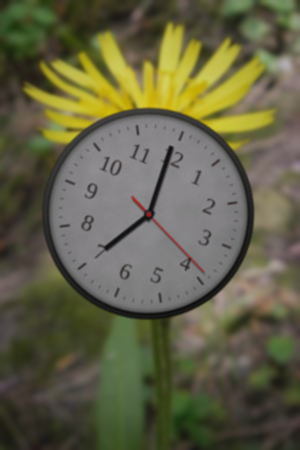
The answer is 6:59:19
